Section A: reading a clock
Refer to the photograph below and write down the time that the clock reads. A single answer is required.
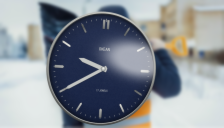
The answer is 9:40
